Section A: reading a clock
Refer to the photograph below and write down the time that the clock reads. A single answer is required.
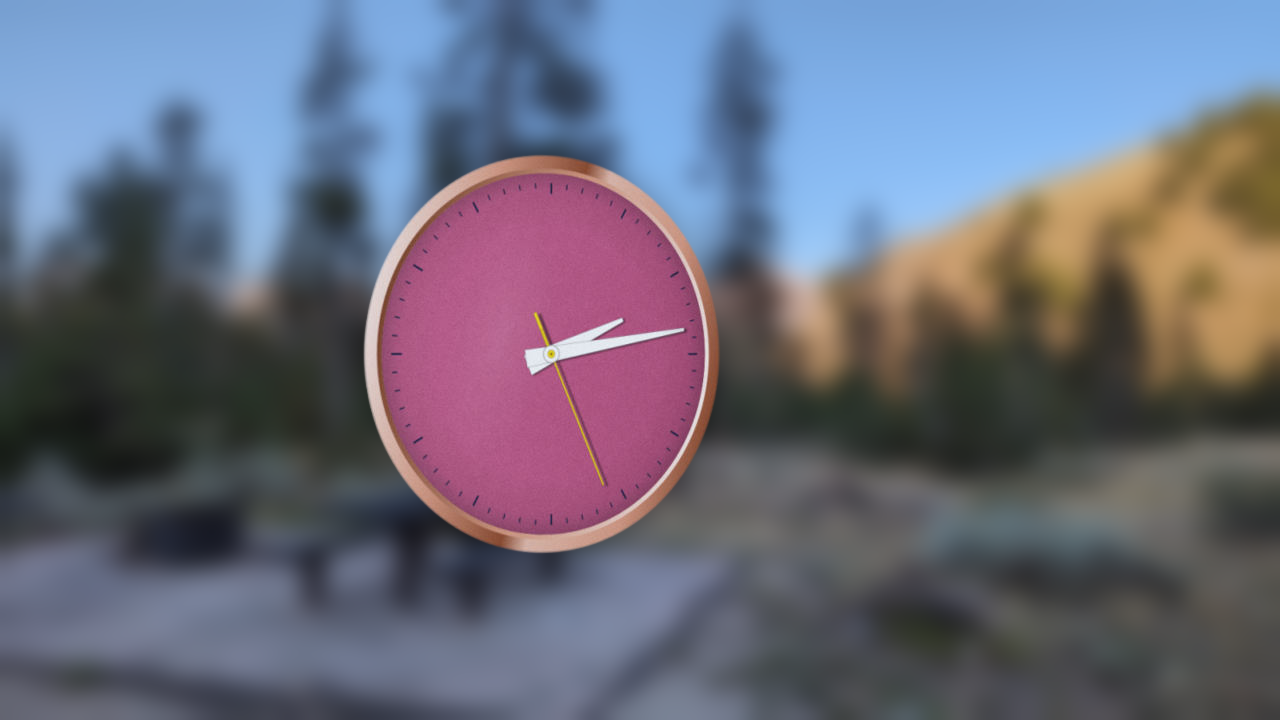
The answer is 2:13:26
